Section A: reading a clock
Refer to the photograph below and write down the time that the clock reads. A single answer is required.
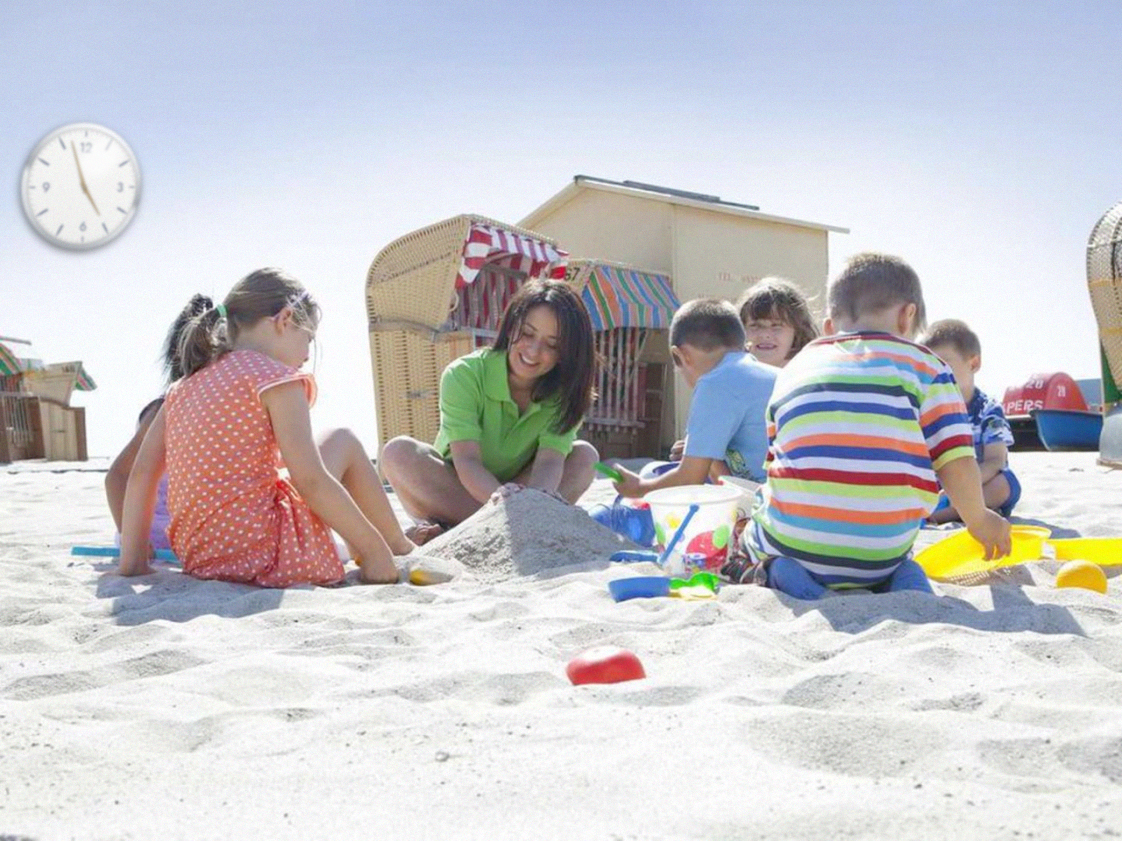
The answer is 4:57
